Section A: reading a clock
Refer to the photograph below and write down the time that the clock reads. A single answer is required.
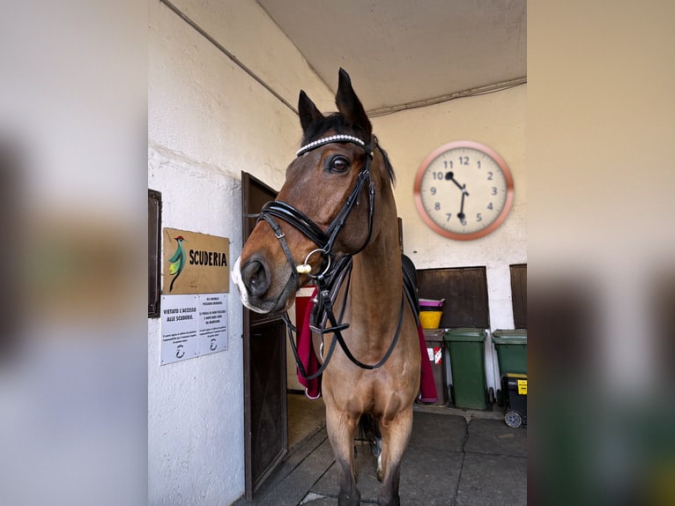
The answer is 10:31
